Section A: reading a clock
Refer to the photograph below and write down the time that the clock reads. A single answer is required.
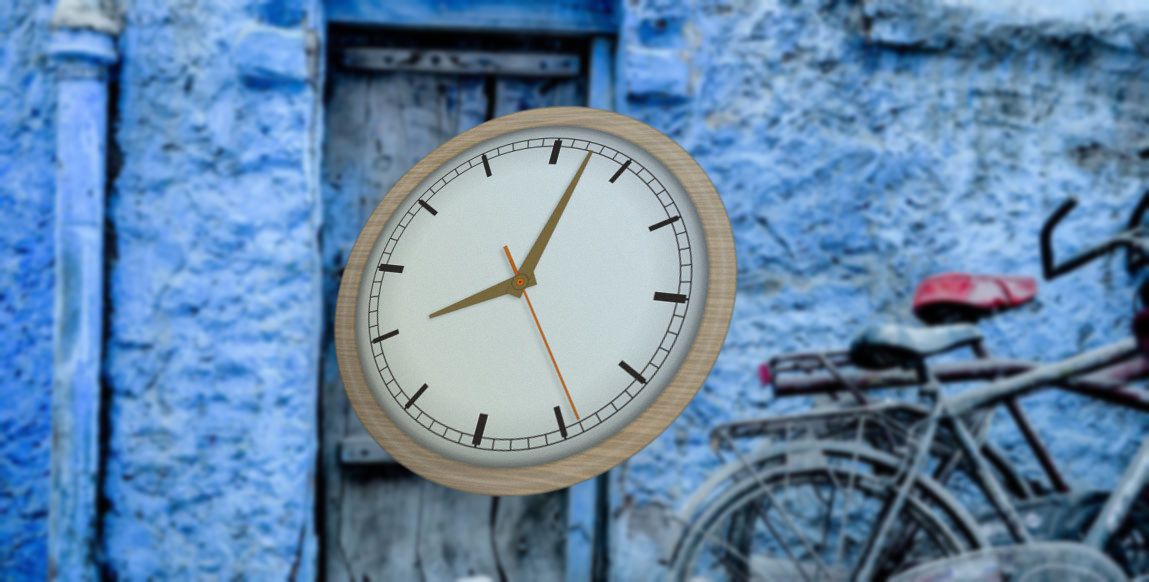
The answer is 8:02:24
